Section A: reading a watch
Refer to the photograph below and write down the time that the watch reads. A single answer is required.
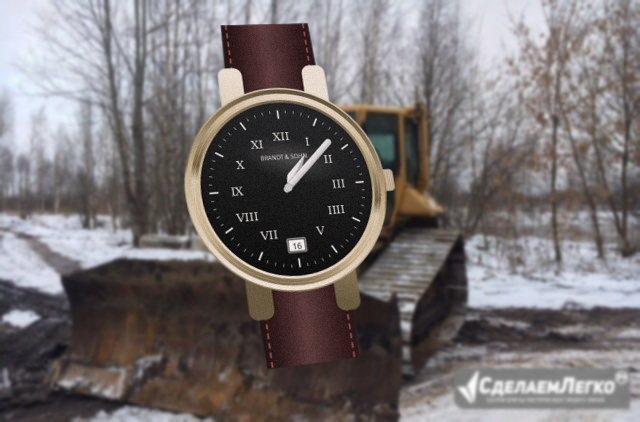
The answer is 1:08
